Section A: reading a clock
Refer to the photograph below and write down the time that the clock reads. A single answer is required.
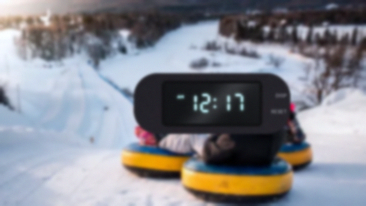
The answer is 12:17
